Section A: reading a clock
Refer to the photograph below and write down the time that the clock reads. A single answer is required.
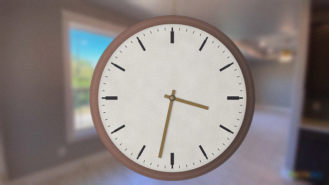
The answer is 3:32
